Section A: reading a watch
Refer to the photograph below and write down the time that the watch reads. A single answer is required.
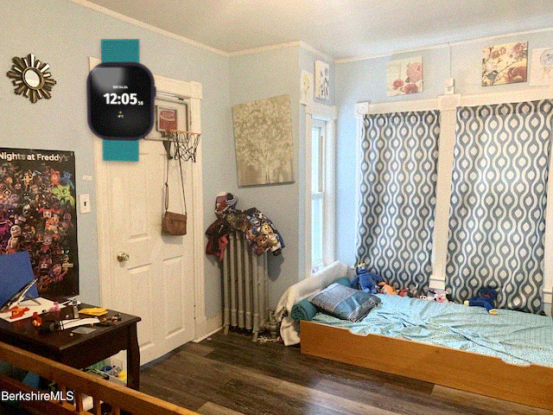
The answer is 12:05
